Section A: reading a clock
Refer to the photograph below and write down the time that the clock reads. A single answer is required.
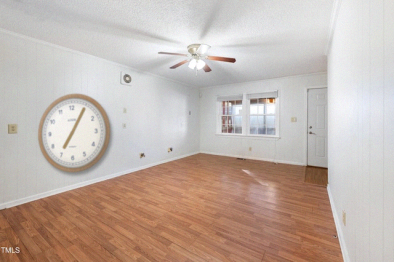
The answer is 7:05
